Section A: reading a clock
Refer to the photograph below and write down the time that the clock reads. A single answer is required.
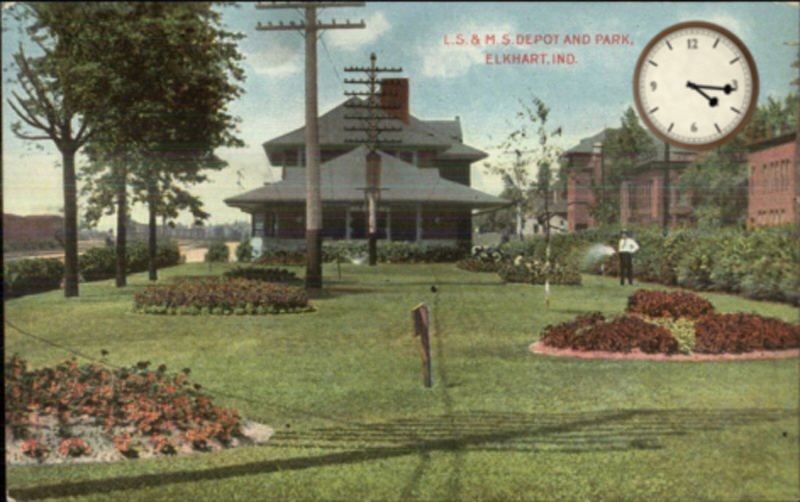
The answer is 4:16
